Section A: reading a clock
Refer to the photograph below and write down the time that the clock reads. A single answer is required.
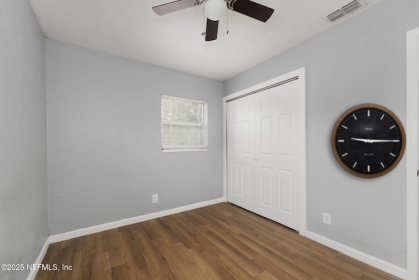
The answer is 9:15
